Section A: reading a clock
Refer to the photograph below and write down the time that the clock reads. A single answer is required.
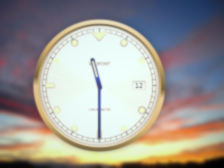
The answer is 11:30
